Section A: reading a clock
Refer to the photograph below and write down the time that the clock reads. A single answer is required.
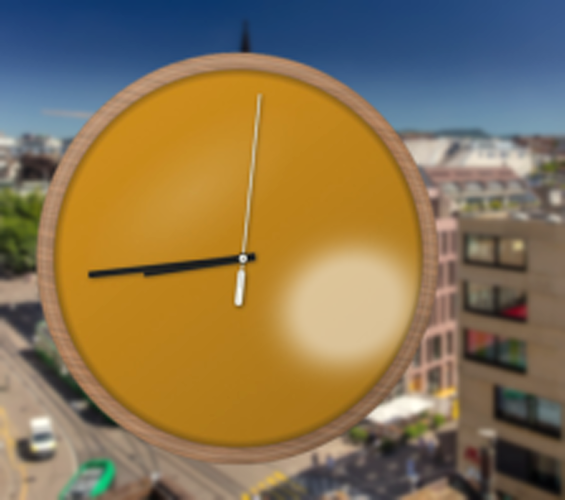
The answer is 8:44:01
